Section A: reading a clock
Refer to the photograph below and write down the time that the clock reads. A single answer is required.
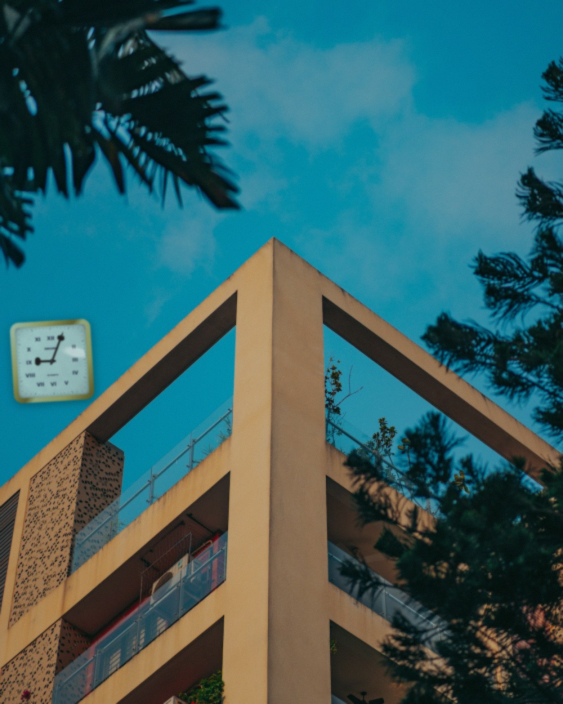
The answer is 9:04
